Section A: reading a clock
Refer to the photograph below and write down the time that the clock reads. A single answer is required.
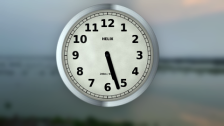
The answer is 5:27
